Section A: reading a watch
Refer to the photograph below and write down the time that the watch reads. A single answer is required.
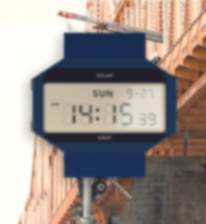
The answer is 14:15:39
